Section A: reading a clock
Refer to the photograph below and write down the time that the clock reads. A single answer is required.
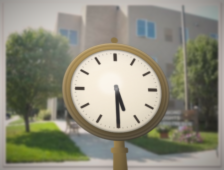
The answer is 5:30
